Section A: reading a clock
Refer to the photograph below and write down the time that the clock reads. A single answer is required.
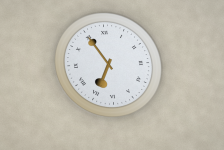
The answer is 6:55
